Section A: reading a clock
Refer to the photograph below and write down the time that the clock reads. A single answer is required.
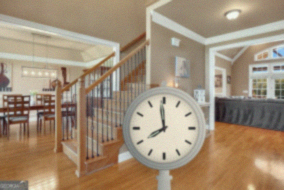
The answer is 7:59
